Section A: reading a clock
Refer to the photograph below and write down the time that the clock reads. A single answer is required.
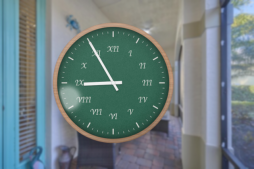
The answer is 8:55
